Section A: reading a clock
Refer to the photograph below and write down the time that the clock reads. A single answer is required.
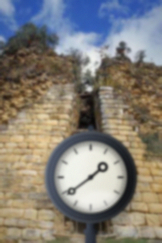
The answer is 1:39
